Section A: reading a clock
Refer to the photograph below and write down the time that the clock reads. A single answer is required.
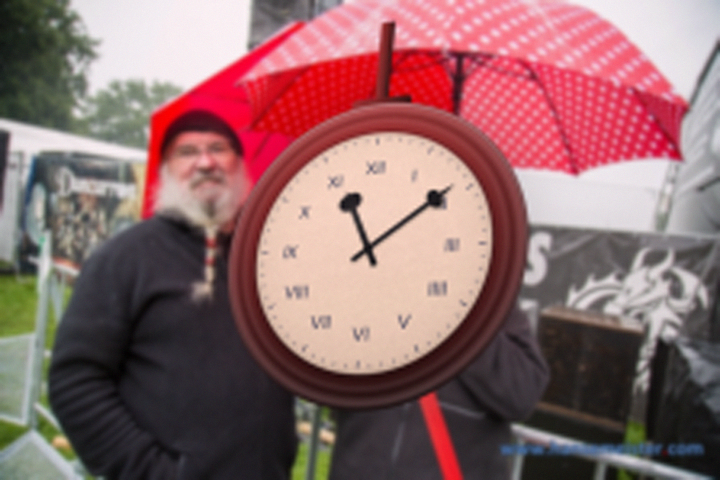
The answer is 11:09
